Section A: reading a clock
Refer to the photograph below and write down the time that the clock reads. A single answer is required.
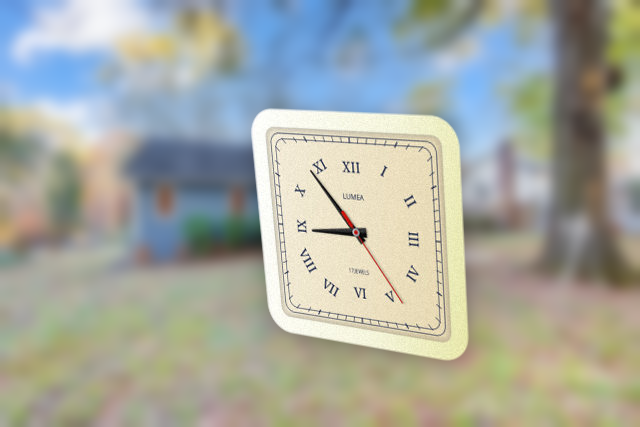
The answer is 8:53:24
